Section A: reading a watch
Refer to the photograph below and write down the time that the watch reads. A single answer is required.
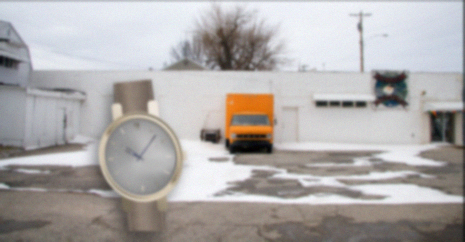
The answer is 10:07
